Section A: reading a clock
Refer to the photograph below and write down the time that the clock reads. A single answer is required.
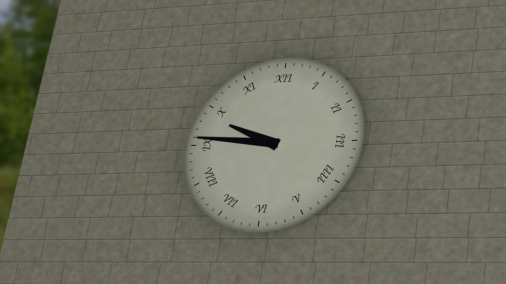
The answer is 9:46
